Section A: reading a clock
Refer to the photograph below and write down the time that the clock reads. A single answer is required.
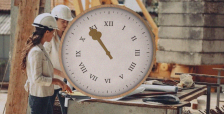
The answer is 10:54
